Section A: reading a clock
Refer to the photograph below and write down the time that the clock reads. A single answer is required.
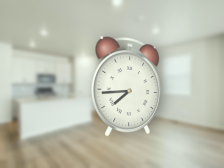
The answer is 7:44
